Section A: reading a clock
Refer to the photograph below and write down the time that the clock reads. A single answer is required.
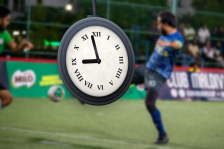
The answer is 8:58
